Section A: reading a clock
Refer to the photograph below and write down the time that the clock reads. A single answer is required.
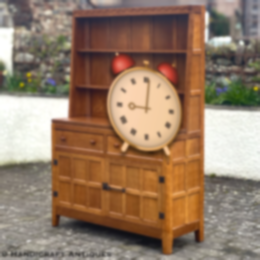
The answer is 9:01
